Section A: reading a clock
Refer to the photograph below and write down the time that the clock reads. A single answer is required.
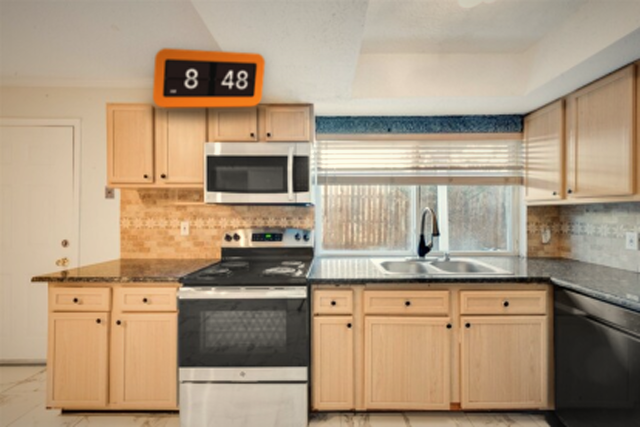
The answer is 8:48
